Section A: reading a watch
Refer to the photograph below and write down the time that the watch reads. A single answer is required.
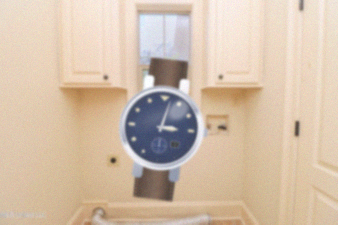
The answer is 3:02
